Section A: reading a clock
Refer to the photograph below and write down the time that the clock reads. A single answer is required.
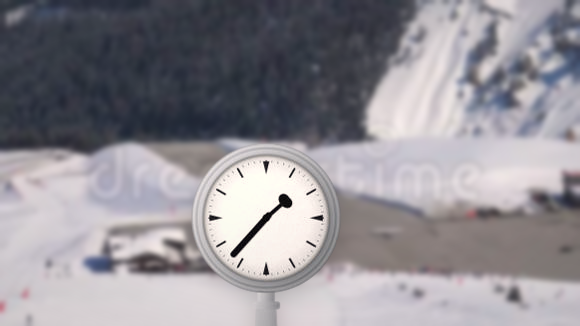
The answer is 1:37
